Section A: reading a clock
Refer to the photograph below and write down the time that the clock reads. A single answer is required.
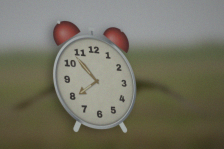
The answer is 7:53
